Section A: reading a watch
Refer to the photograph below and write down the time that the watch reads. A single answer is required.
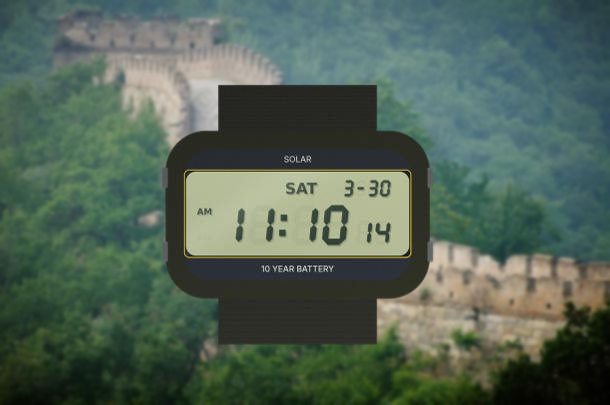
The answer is 11:10:14
